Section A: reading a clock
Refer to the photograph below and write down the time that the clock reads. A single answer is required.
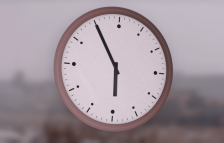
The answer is 5:55
